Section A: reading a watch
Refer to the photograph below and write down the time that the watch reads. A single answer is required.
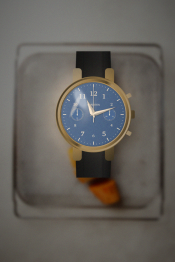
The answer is 11:12
